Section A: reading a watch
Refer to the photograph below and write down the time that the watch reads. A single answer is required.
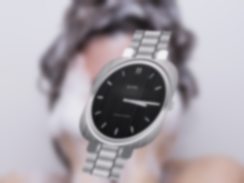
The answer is 3:15
